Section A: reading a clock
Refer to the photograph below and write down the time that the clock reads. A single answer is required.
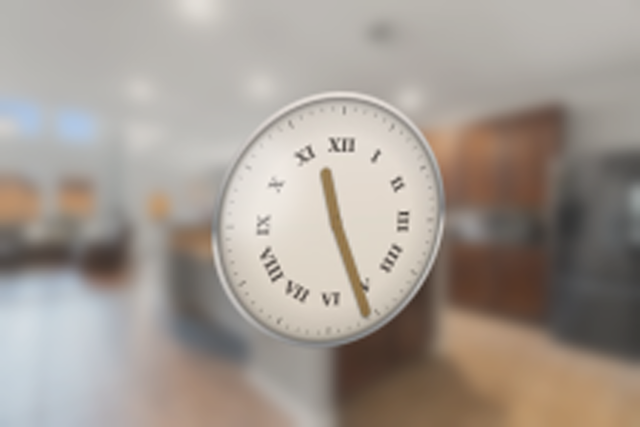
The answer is 11:26
